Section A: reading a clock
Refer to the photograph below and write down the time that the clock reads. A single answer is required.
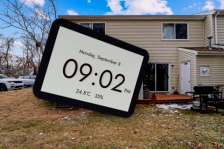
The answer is 9:02
